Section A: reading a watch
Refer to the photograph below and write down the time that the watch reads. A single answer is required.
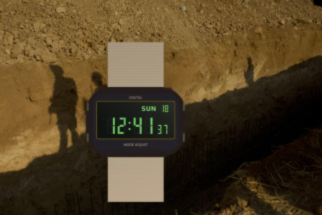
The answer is 12:41:37
